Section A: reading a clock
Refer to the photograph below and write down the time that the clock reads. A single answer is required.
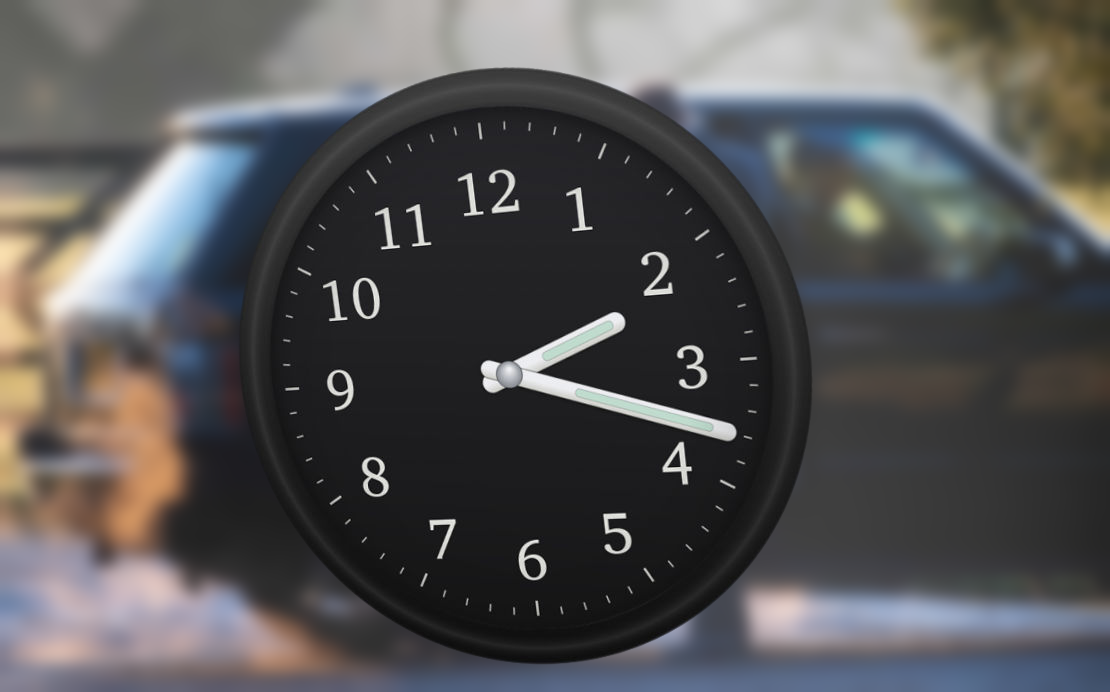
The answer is 2:18
